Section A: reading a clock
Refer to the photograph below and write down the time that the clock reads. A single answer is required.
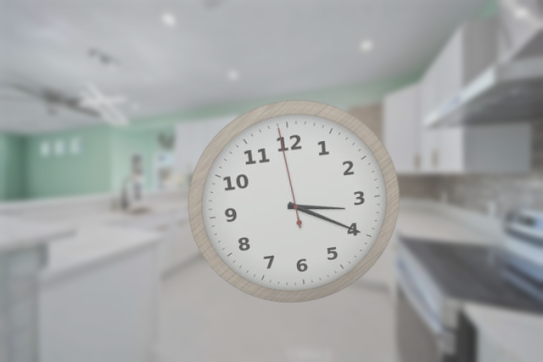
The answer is 3:19:59
